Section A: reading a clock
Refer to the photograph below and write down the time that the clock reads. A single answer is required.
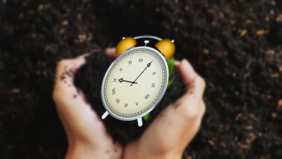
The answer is 9:05
